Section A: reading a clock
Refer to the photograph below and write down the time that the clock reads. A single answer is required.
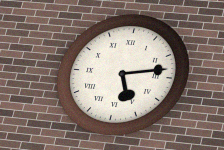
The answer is 5:13
